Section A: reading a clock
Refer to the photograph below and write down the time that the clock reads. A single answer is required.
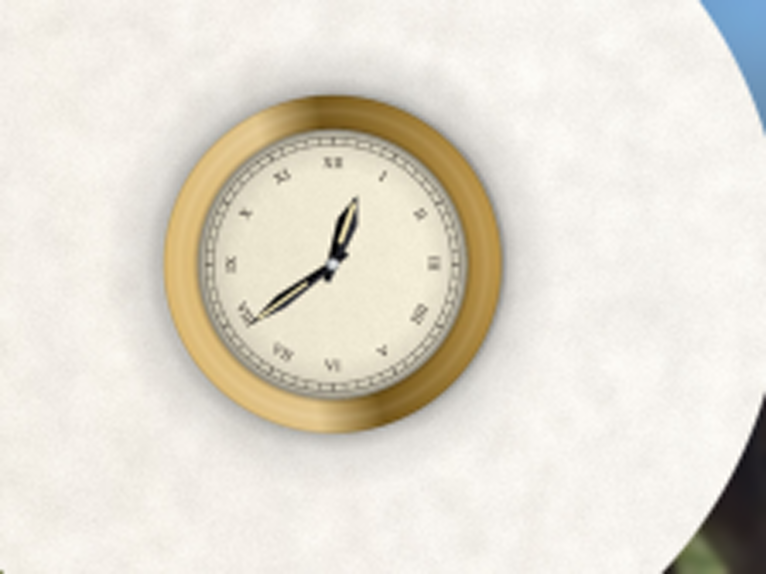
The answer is 12:39
